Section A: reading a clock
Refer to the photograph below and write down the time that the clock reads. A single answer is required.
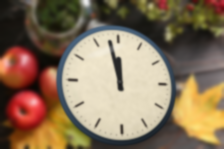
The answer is 11:58
